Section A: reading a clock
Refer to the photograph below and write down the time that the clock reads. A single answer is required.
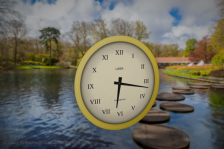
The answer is 6:17
